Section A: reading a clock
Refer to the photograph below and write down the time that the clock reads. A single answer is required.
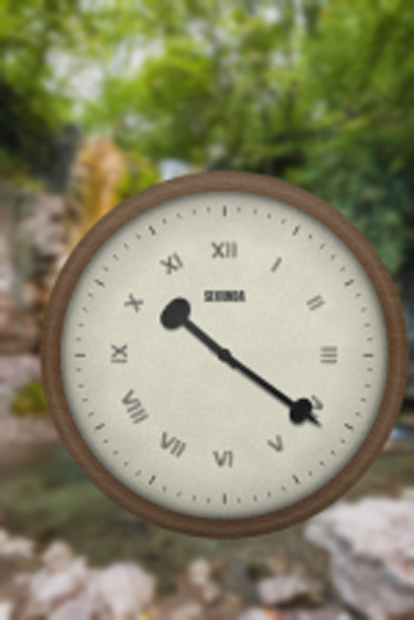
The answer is 10:21
